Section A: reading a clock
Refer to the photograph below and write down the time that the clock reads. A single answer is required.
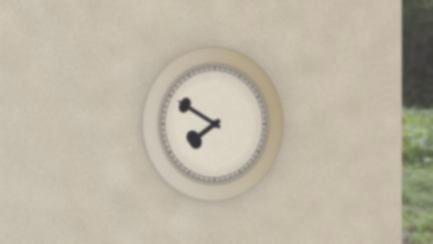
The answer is 7:50
